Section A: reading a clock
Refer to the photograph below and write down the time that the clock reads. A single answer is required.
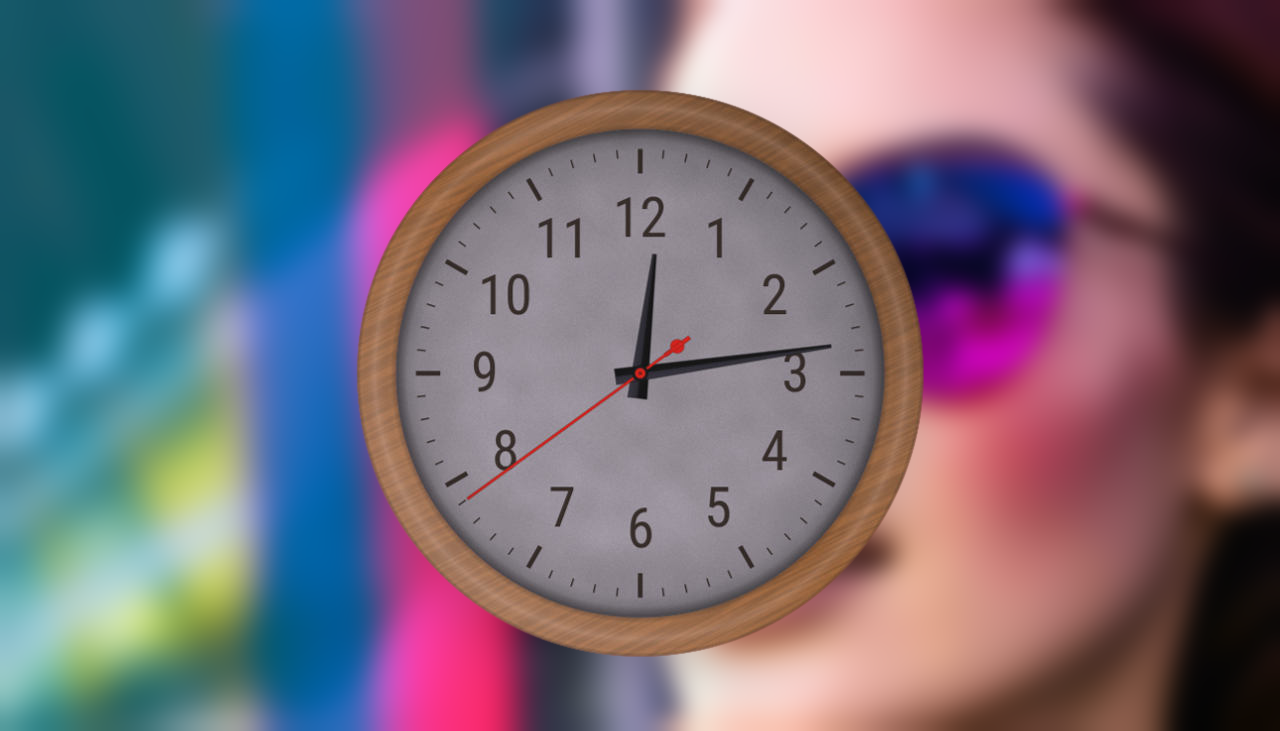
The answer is 12:13:39
